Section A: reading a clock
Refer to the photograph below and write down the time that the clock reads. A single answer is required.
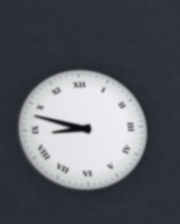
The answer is 8:48
